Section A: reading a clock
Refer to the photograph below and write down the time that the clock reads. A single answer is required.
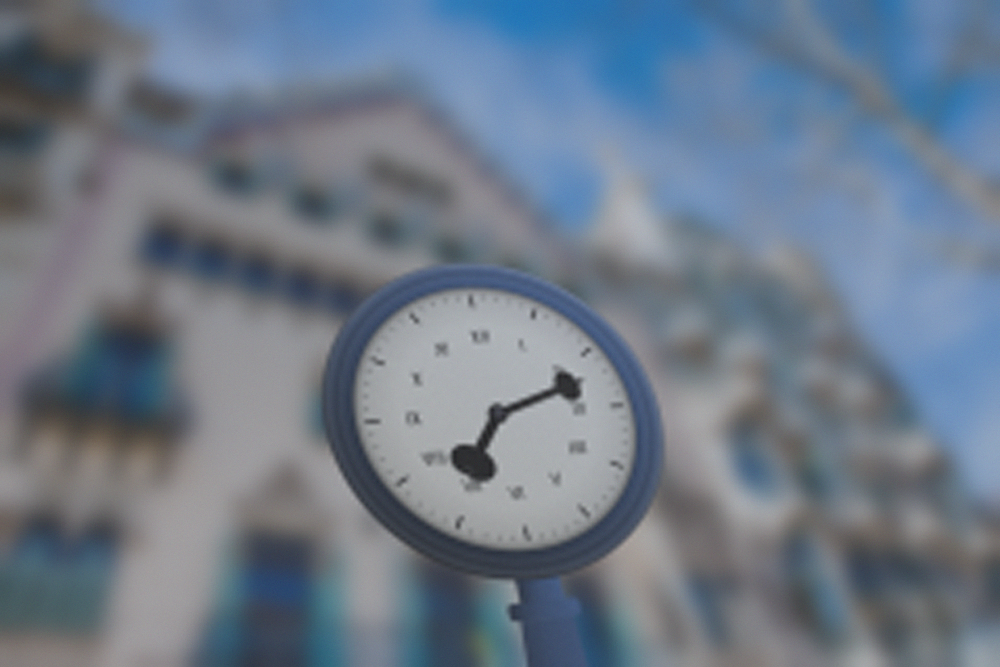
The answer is 7:12
